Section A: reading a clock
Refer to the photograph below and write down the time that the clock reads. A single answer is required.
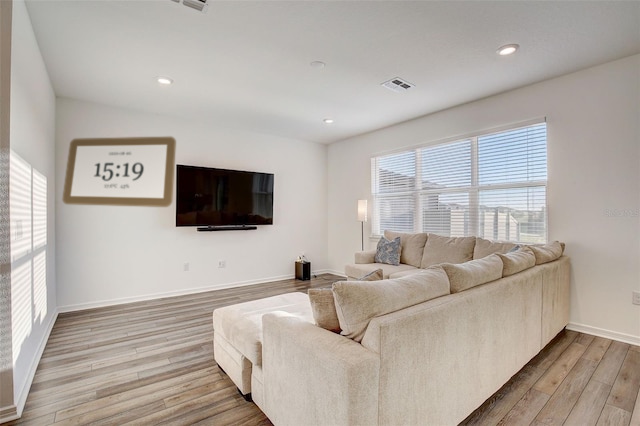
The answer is 15:19
